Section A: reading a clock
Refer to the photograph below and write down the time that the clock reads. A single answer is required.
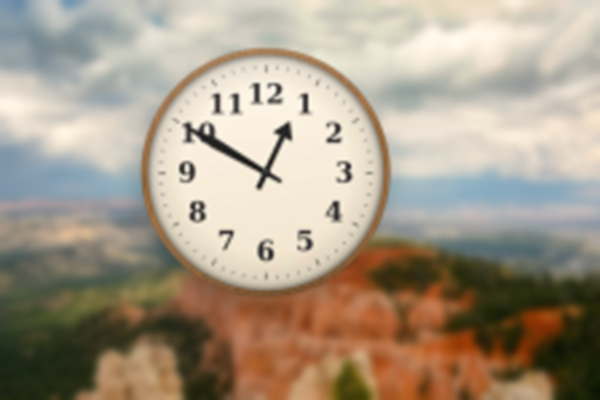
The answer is 12:50
